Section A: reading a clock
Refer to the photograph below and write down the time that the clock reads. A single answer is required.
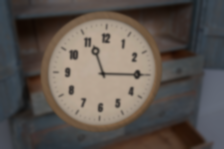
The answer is 11:15
